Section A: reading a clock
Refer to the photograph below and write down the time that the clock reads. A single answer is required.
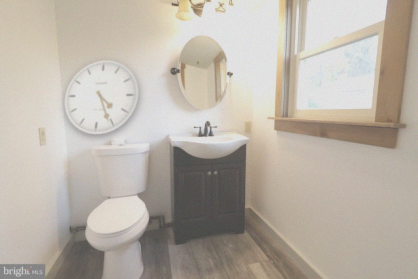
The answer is 4:26
